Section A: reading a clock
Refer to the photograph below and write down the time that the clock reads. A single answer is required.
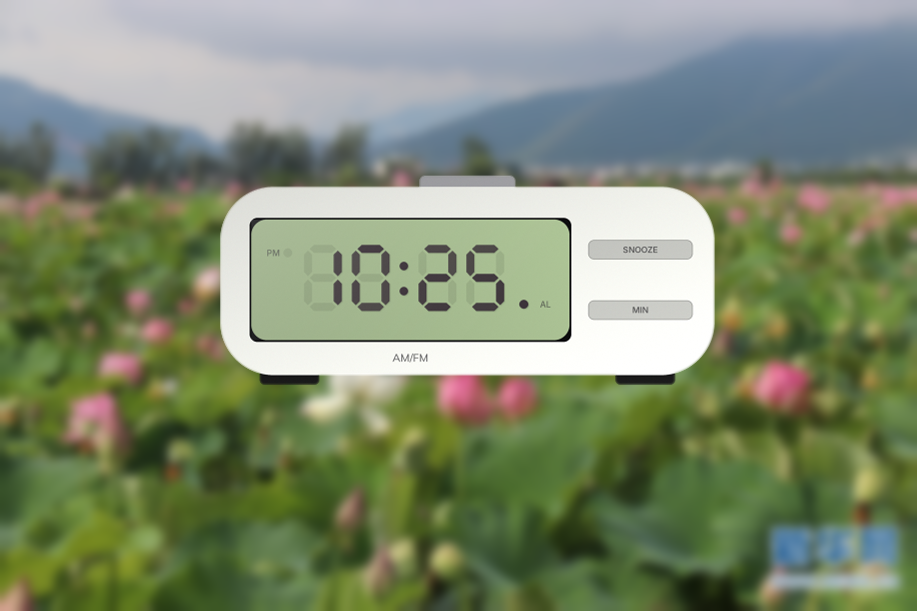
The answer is 10:25
